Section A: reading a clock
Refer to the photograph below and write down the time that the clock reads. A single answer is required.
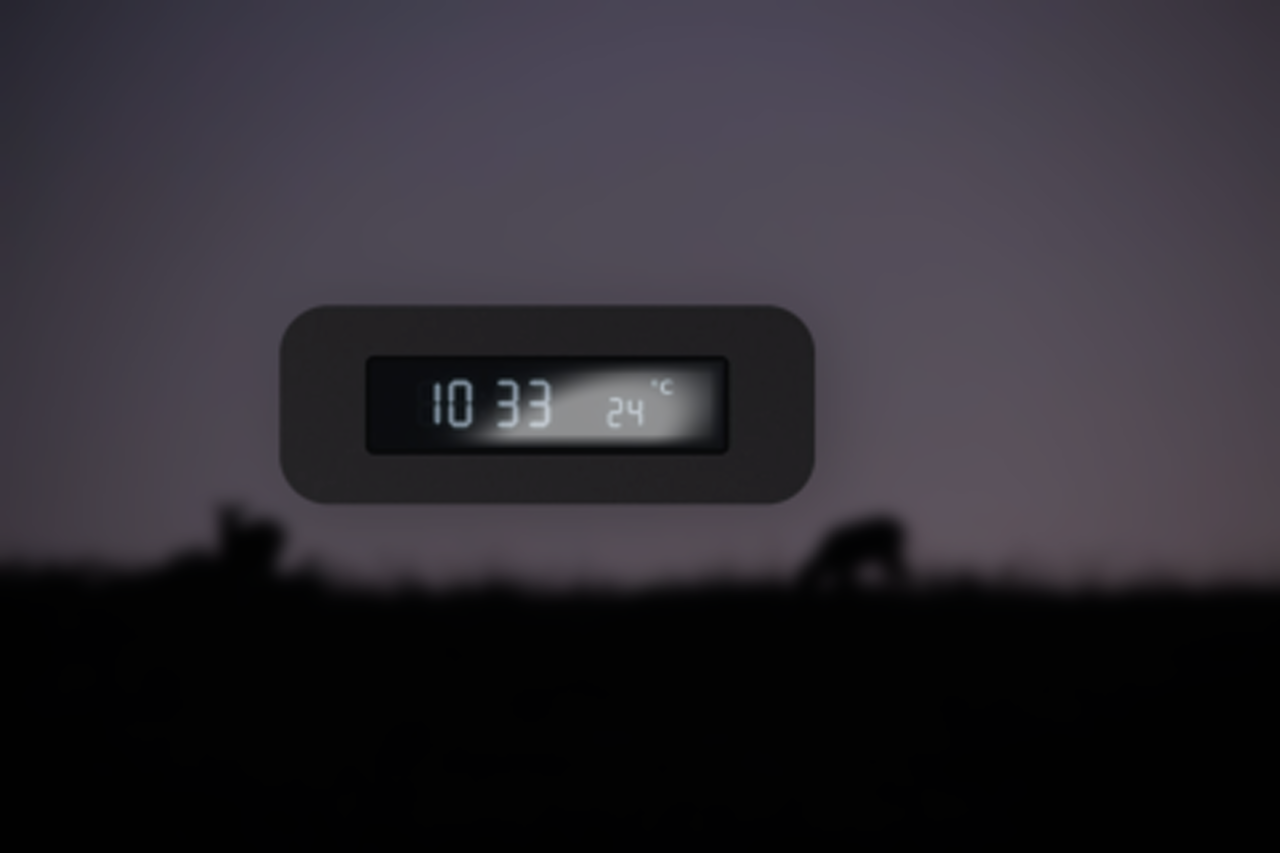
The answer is 10:33
